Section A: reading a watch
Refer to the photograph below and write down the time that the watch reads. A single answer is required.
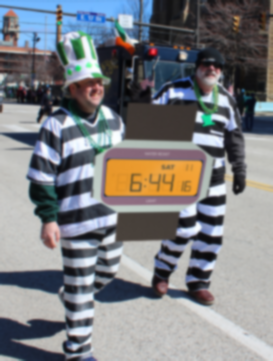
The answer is 6:44:16
